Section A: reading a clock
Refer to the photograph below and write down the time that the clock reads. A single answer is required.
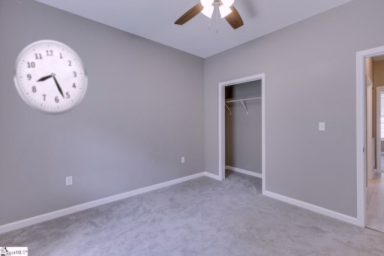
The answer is 8:27
